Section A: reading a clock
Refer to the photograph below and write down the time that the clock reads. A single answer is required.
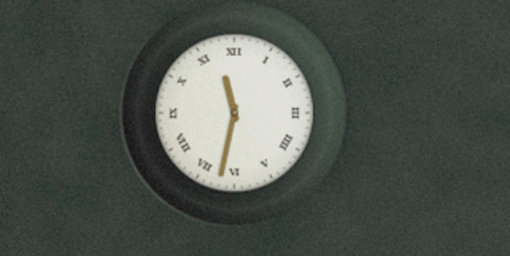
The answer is 11:32
